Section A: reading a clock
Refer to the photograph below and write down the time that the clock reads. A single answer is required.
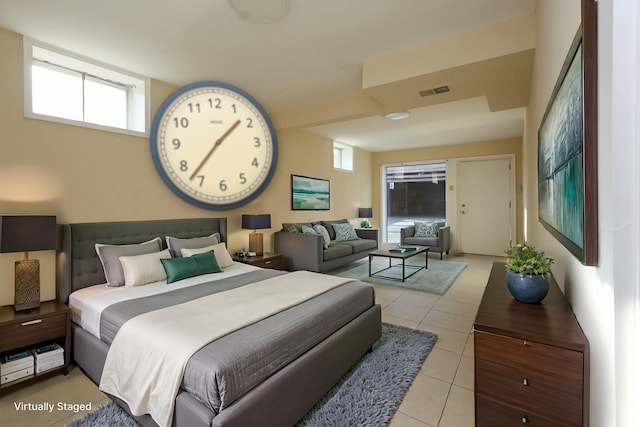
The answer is 1:37
